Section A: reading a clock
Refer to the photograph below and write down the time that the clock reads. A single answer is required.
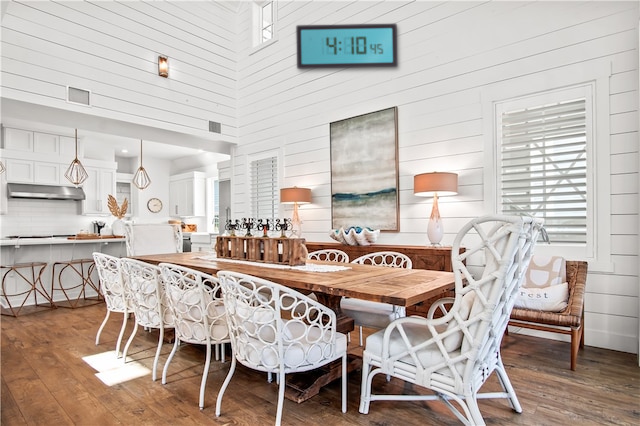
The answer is 4:10:45
